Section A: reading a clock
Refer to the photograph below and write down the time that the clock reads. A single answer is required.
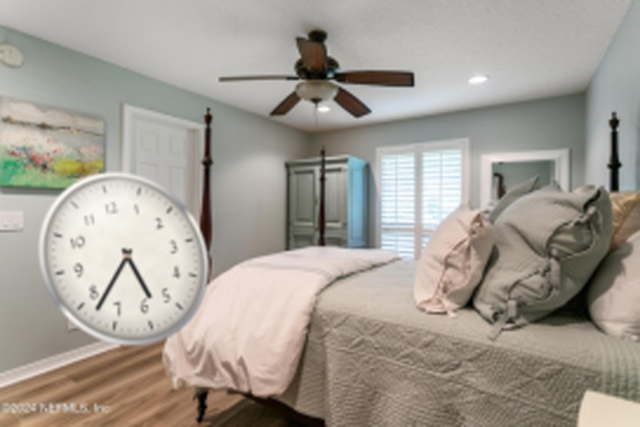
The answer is 5:38
